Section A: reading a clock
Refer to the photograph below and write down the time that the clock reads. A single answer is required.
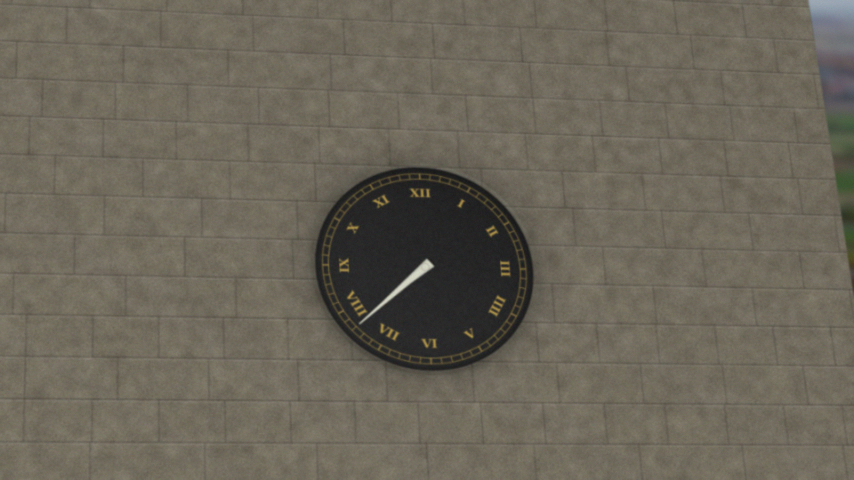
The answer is 7:38
